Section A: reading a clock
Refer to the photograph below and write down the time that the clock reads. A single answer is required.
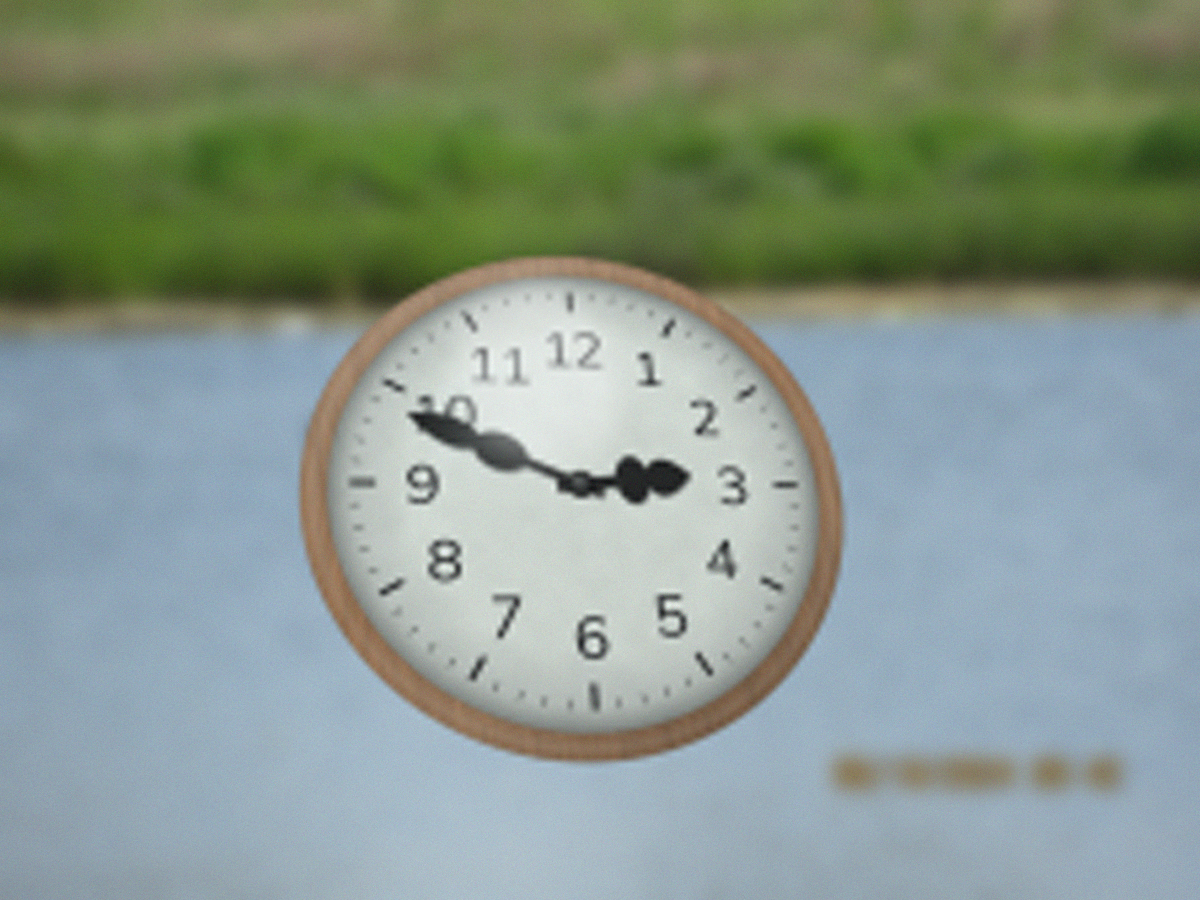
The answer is 2:49
